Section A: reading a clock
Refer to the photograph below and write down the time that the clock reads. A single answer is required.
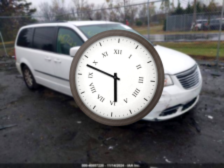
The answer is 5:48
